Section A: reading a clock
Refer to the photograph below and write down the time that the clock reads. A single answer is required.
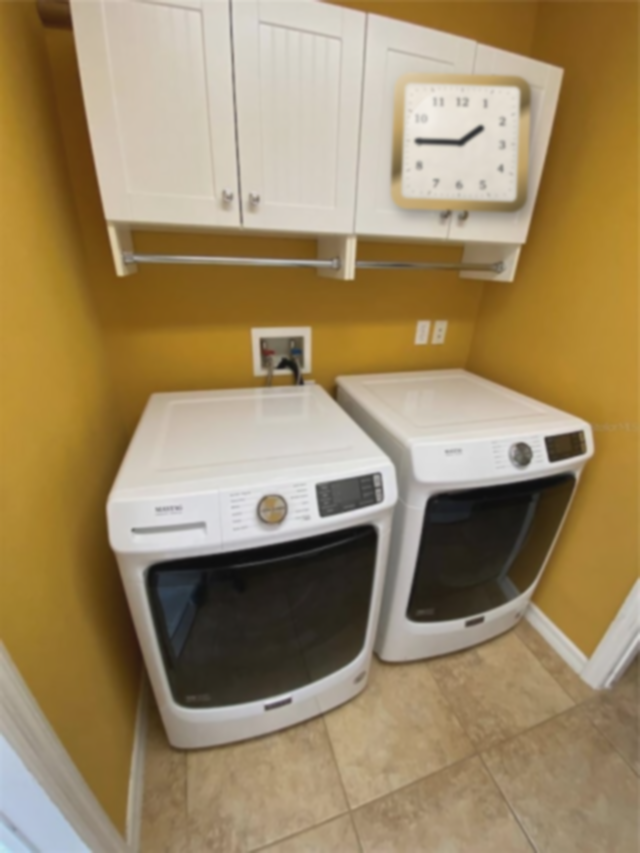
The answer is 1:45
